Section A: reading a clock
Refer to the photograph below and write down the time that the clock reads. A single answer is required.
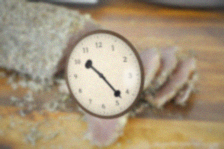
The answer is 10:23
